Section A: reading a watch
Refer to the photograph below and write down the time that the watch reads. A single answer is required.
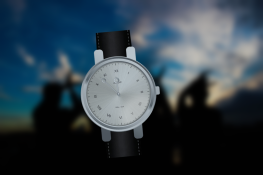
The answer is 11:53
